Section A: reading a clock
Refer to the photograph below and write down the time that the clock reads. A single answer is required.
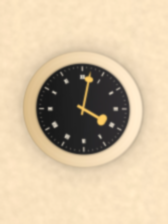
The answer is 4:02
